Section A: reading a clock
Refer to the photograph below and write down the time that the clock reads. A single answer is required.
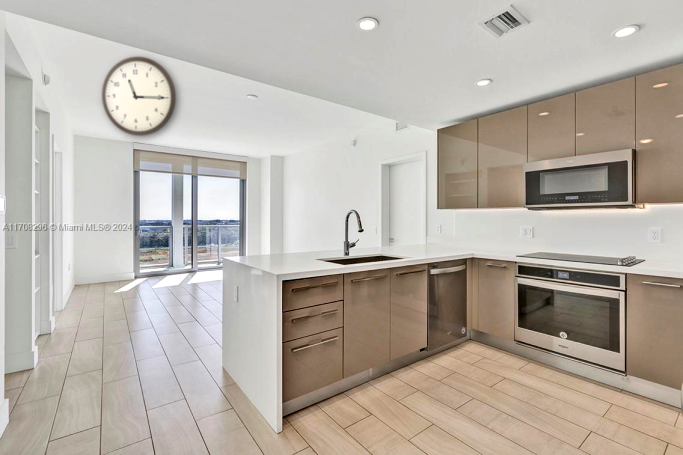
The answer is 11:15
